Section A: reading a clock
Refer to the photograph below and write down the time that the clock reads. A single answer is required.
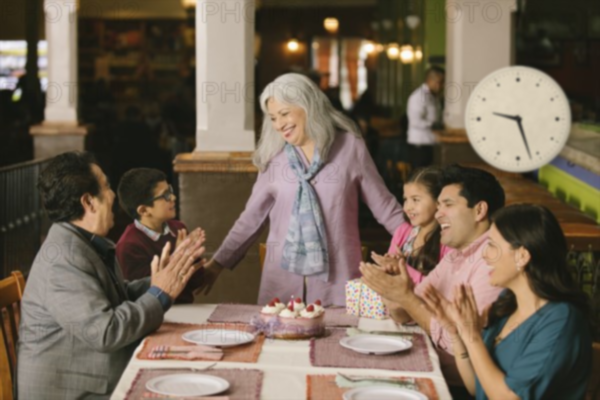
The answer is 9:27
